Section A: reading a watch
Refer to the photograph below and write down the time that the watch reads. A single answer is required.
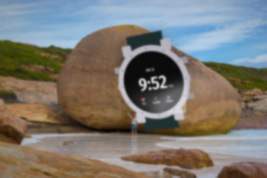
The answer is 9:52
